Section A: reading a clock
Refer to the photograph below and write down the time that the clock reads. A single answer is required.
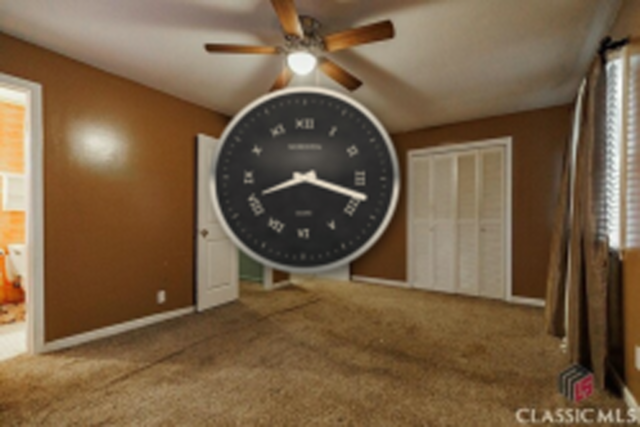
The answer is 8:18
